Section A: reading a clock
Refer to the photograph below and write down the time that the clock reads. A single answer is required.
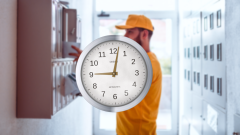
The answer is 9:02
